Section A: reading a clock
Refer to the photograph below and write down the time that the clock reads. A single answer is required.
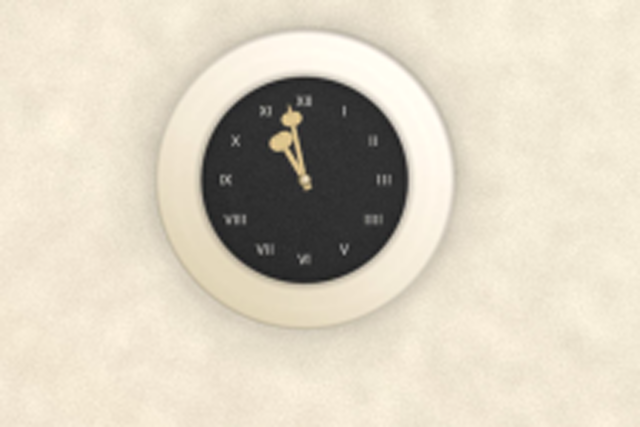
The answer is 10:58
